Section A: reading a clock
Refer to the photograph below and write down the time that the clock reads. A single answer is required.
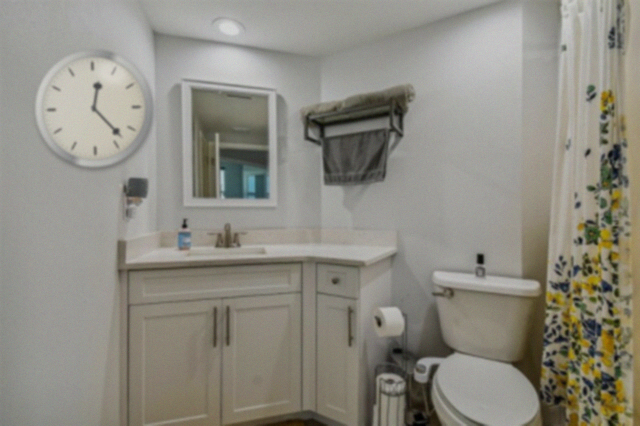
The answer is 12:23
